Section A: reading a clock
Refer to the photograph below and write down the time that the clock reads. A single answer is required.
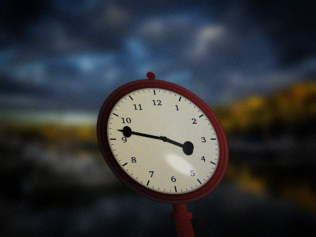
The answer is 3:47
